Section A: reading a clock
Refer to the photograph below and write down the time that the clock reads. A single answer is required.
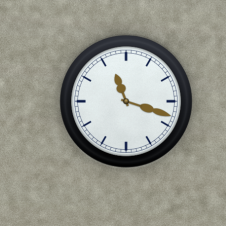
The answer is 11:18
